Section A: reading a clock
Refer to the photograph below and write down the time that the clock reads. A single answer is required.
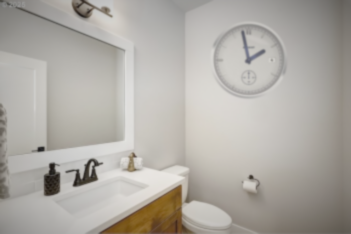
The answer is 1:58
